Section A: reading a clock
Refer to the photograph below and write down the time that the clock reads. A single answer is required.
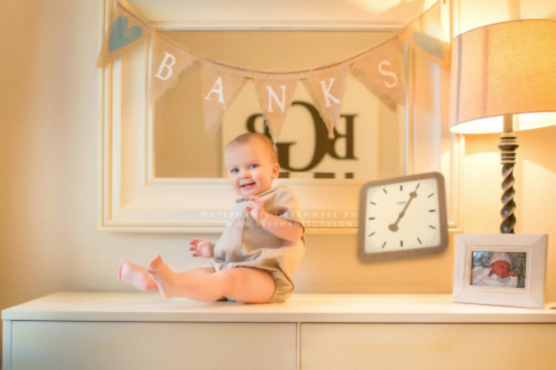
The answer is 7:05
